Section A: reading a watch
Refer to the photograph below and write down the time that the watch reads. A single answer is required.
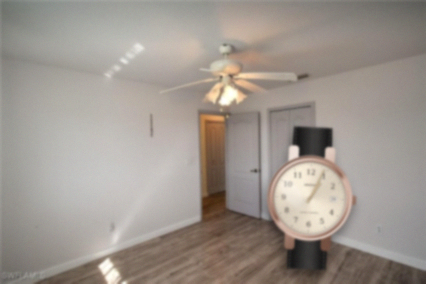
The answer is 1:04
